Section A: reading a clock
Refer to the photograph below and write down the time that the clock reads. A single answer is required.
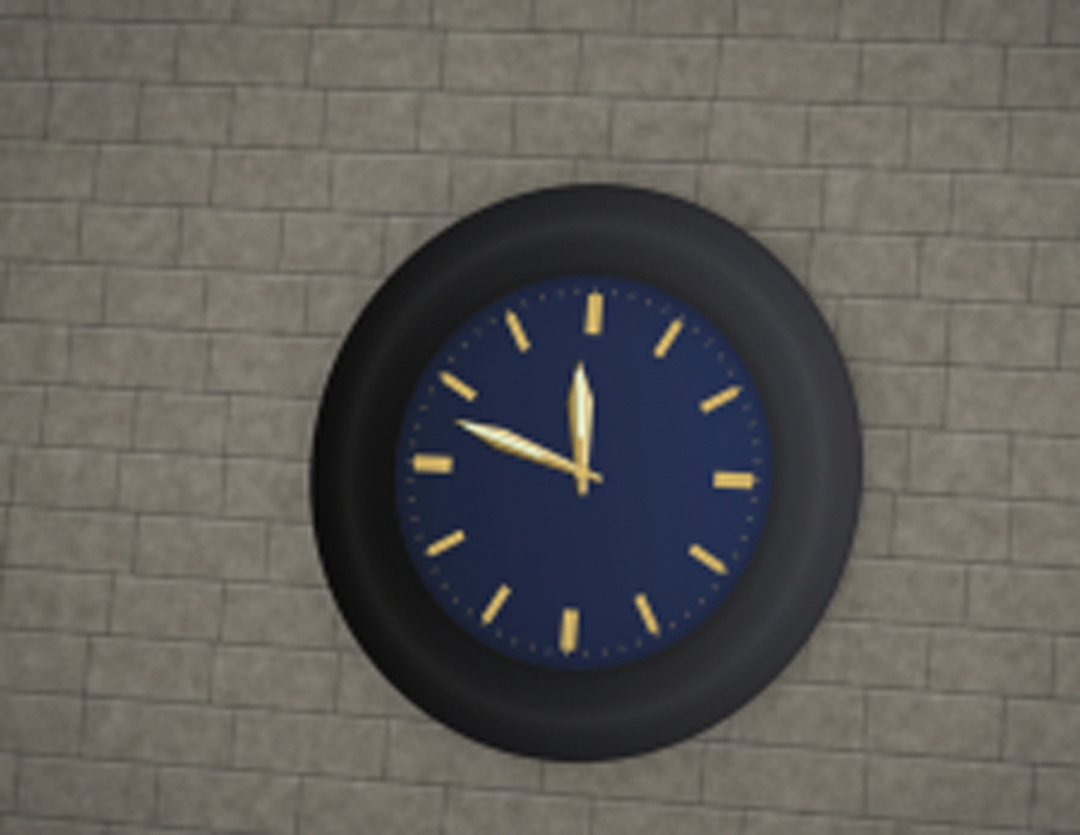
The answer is 11:48
